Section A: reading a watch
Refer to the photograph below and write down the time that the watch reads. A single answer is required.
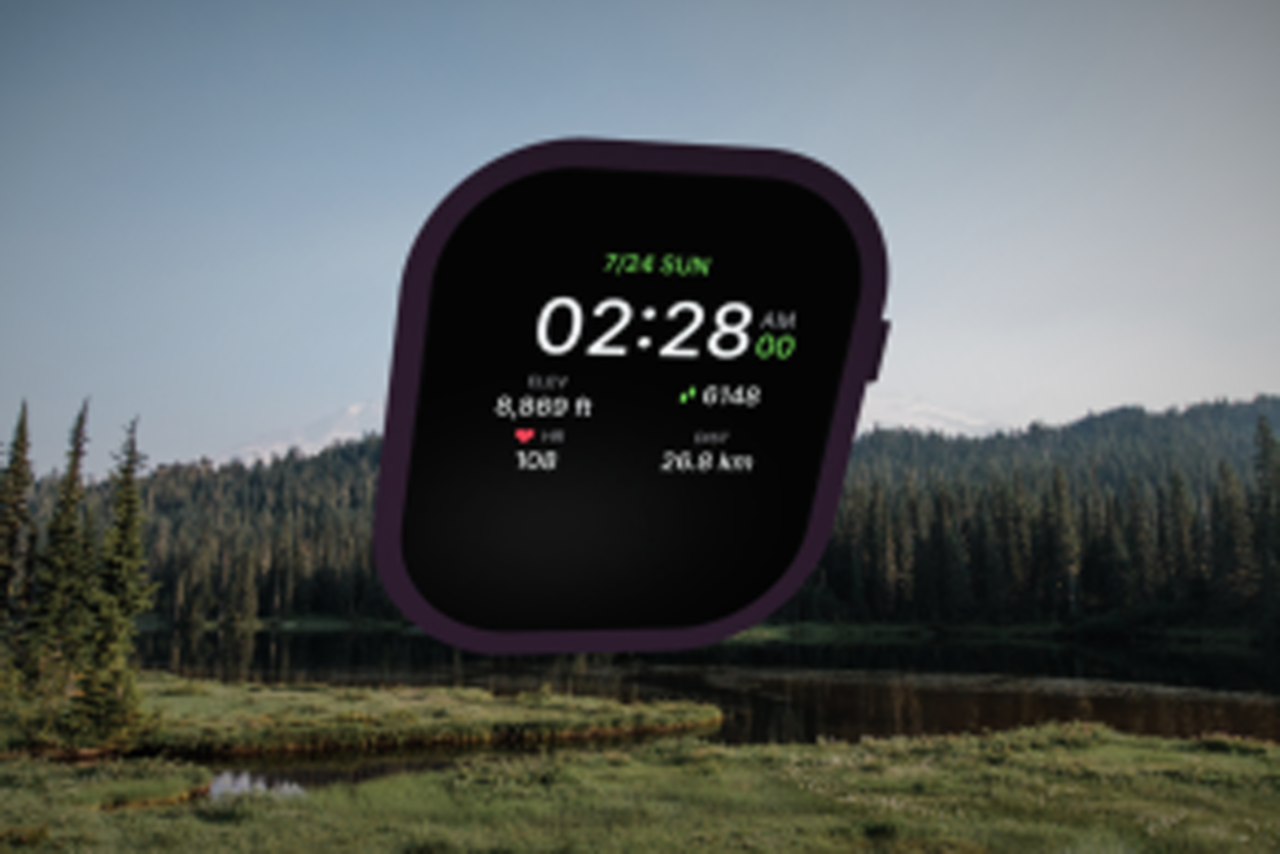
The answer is 2:28
